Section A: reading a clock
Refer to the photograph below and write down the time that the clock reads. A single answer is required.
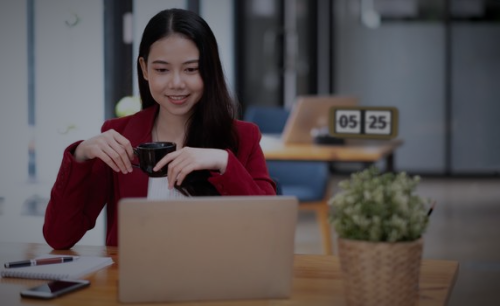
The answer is 5:25
